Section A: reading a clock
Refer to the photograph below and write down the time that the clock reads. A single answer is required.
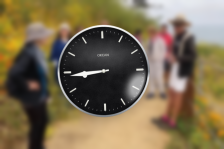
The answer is 8:44
